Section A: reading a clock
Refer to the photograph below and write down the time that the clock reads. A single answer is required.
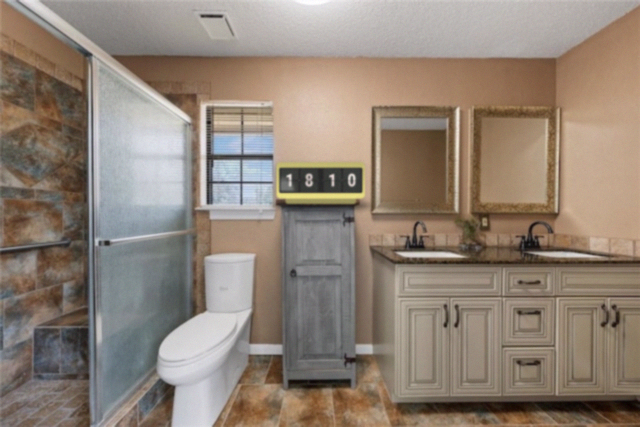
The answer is 18:10
